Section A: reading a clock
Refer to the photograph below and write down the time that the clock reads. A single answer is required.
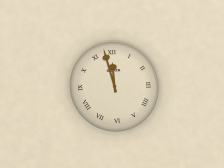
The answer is 11:58
